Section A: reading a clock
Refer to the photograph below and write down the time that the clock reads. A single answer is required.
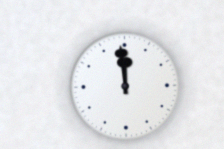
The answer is 11:59
